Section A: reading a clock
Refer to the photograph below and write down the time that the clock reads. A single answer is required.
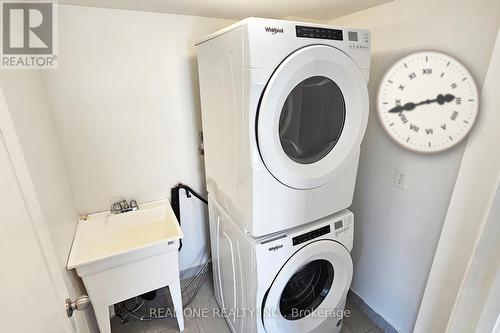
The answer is 2:43
